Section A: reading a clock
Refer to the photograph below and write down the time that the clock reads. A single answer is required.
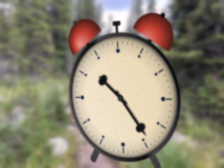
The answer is 10:24
